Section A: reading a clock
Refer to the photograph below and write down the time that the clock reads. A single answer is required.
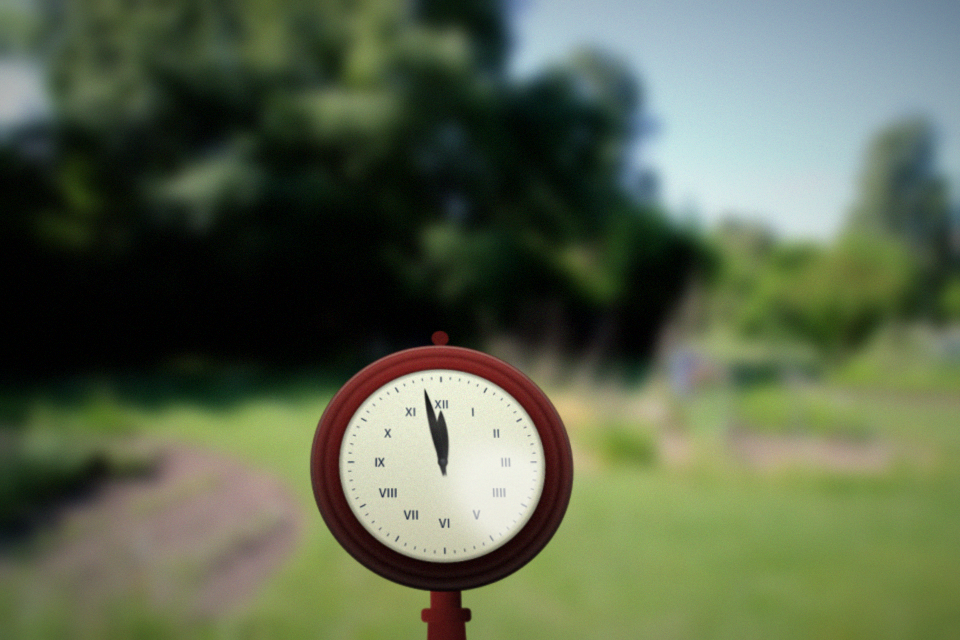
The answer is 11:58
